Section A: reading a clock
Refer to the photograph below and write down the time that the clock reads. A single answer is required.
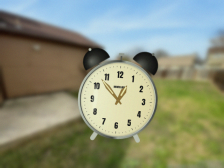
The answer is 12:53
